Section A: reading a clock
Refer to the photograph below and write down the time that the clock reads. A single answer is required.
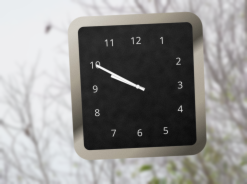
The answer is 9:50
